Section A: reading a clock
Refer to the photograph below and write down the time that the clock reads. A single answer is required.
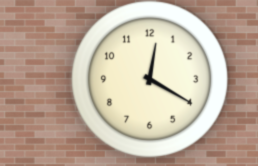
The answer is 12:20
